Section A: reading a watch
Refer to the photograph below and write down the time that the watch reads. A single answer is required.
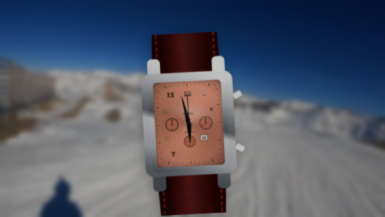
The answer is 5:58
